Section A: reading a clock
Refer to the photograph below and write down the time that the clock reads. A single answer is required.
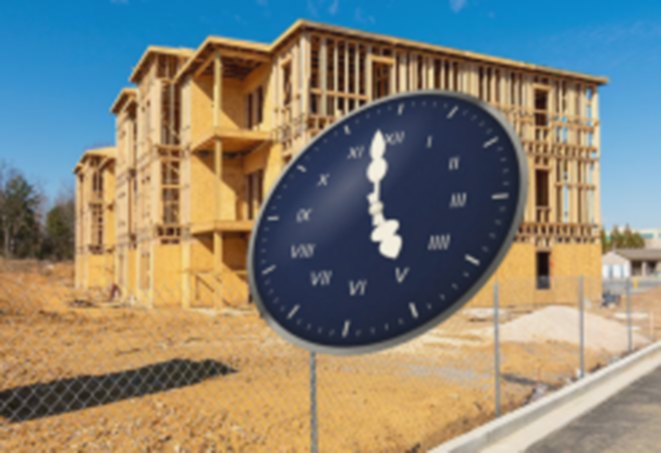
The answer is 4:58
